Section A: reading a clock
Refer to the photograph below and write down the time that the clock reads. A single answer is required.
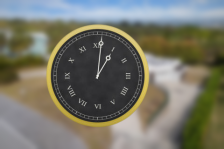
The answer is 1:01
